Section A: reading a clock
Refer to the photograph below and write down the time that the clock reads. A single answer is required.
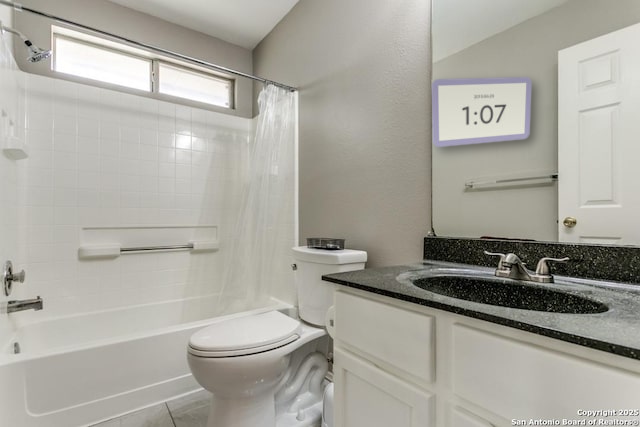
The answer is 1:07
